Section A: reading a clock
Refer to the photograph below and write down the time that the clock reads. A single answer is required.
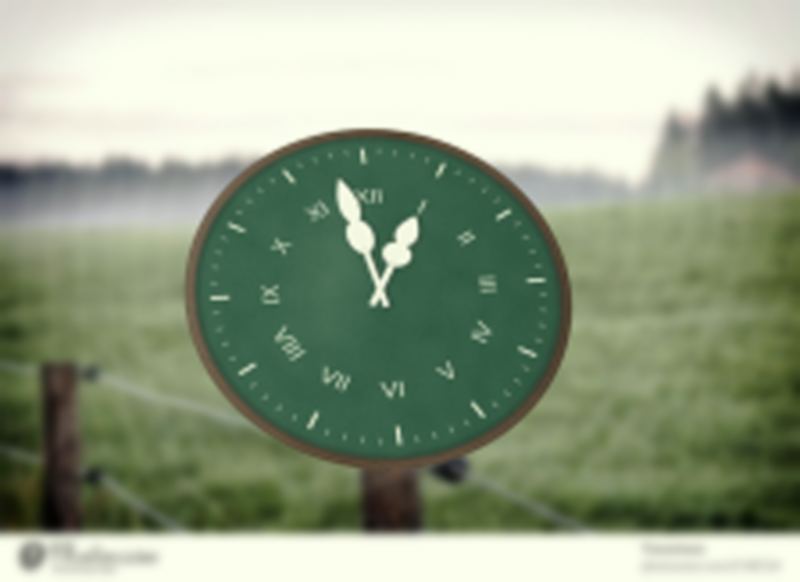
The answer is 12:58
